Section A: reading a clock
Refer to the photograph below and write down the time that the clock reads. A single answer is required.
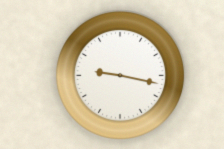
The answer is 9:17
